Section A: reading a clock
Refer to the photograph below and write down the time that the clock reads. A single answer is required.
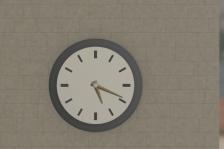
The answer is 5:19
